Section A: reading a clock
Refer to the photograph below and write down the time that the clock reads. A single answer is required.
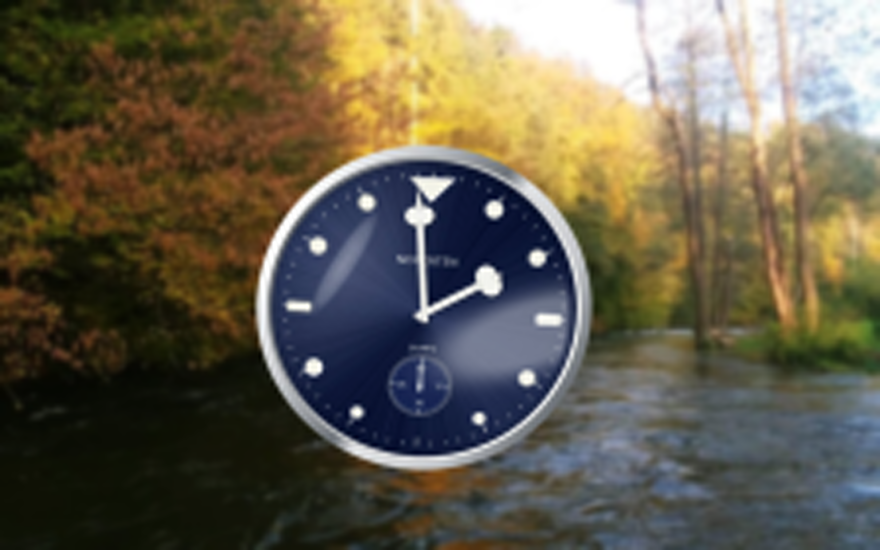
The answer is 1:59
